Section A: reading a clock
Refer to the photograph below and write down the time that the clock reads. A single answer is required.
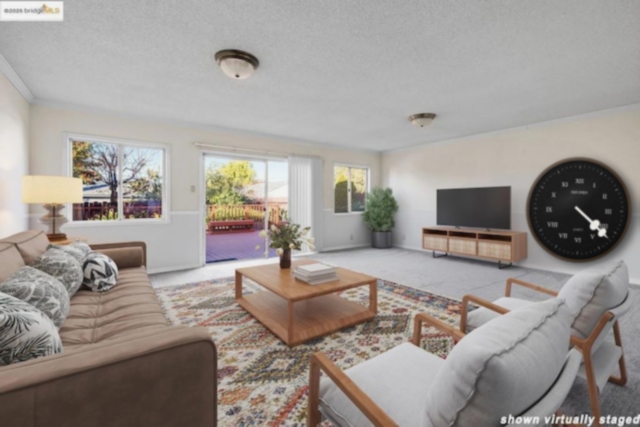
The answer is 4:22
